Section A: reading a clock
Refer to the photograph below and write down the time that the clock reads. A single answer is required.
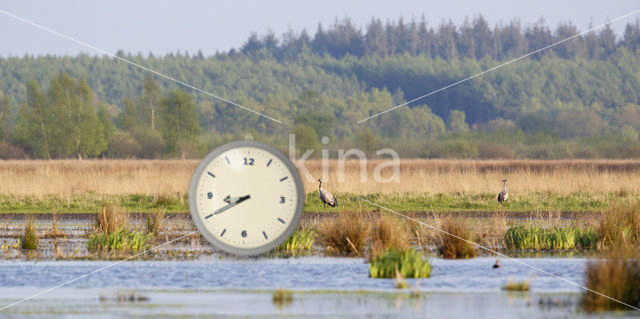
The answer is 8:40
